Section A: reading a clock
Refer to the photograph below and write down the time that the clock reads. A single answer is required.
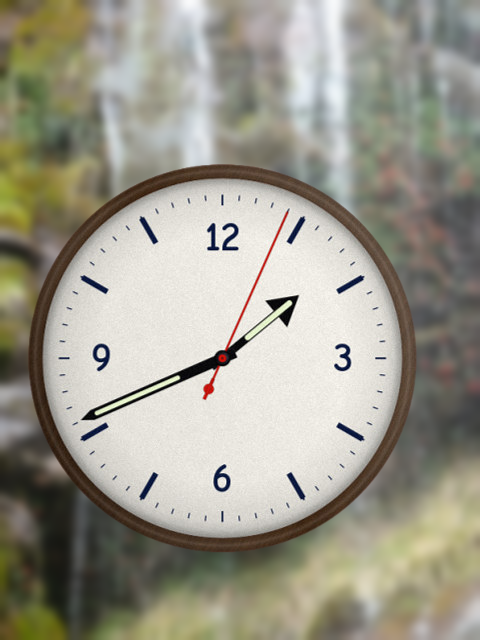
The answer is 1:41:04
